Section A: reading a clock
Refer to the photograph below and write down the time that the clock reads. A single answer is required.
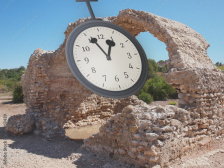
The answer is 12:56
